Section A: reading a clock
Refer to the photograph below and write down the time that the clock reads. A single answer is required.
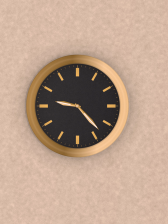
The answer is 9:23
